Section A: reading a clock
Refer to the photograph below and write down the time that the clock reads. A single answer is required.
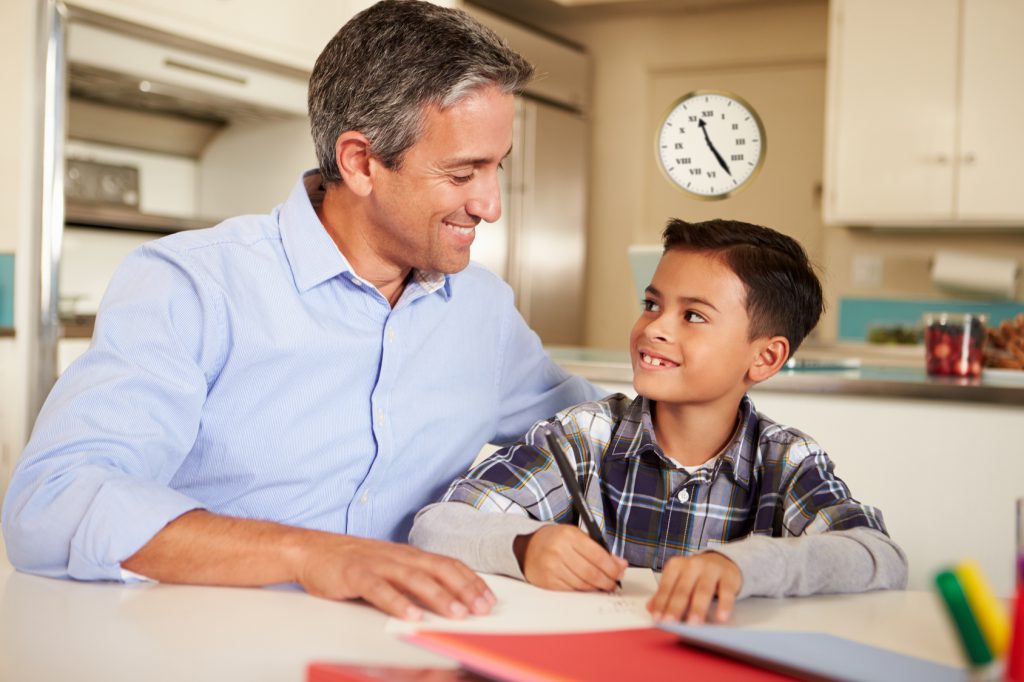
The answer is 11:25
